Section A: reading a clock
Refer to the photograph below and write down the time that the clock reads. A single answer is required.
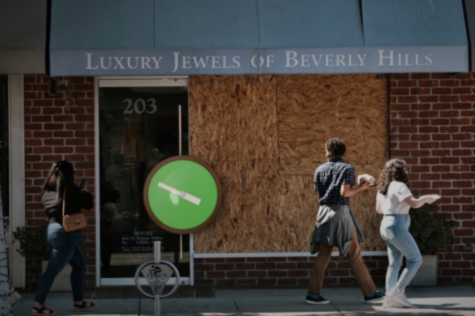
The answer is 3:49
